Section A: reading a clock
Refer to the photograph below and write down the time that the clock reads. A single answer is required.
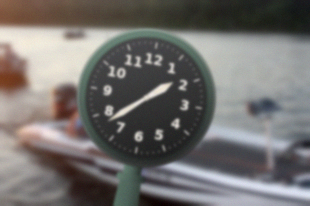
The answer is 1:38
